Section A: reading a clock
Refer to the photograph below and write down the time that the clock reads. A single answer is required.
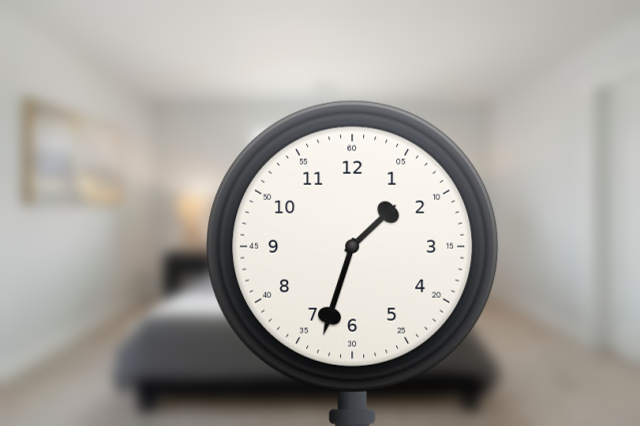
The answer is 1:33
